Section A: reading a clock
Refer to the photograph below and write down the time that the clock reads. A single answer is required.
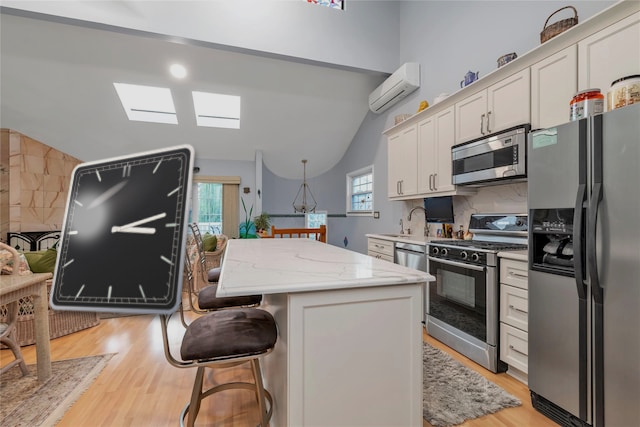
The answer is 3:13
